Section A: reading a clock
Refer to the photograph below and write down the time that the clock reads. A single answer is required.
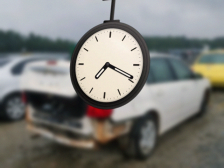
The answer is 7:19
